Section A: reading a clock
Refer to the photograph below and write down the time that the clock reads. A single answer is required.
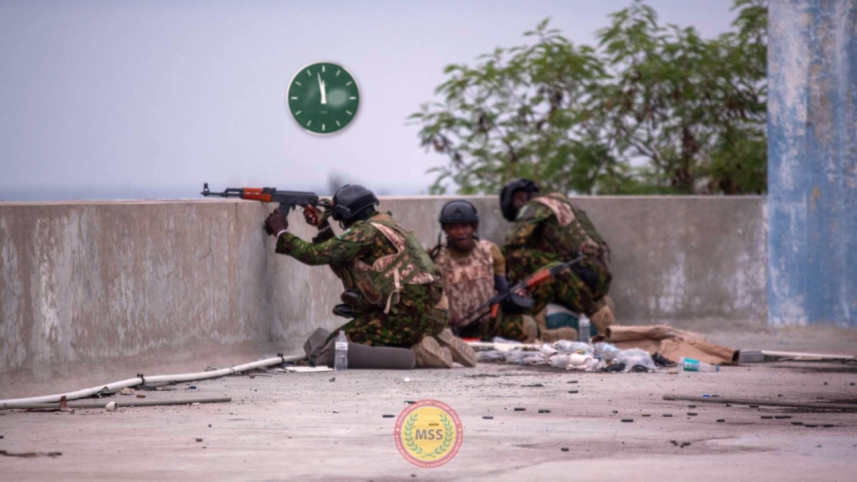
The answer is 11:58
